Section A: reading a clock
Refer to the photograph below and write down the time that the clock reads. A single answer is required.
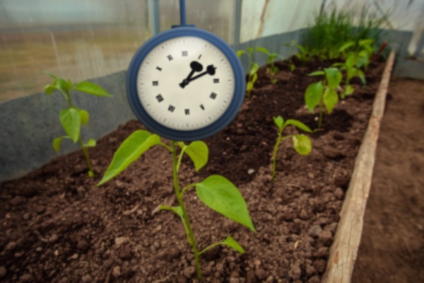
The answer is 1:11
